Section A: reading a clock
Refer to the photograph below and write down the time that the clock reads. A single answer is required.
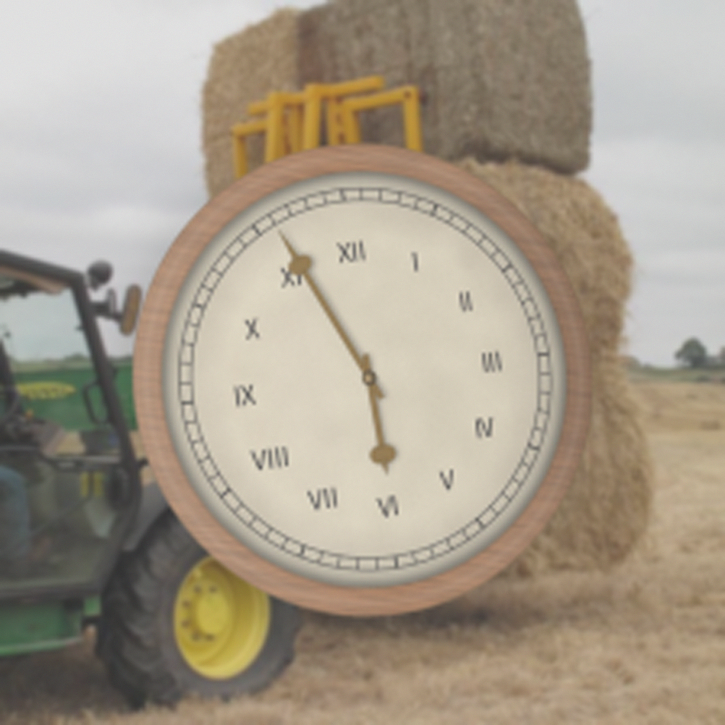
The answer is 5:56
